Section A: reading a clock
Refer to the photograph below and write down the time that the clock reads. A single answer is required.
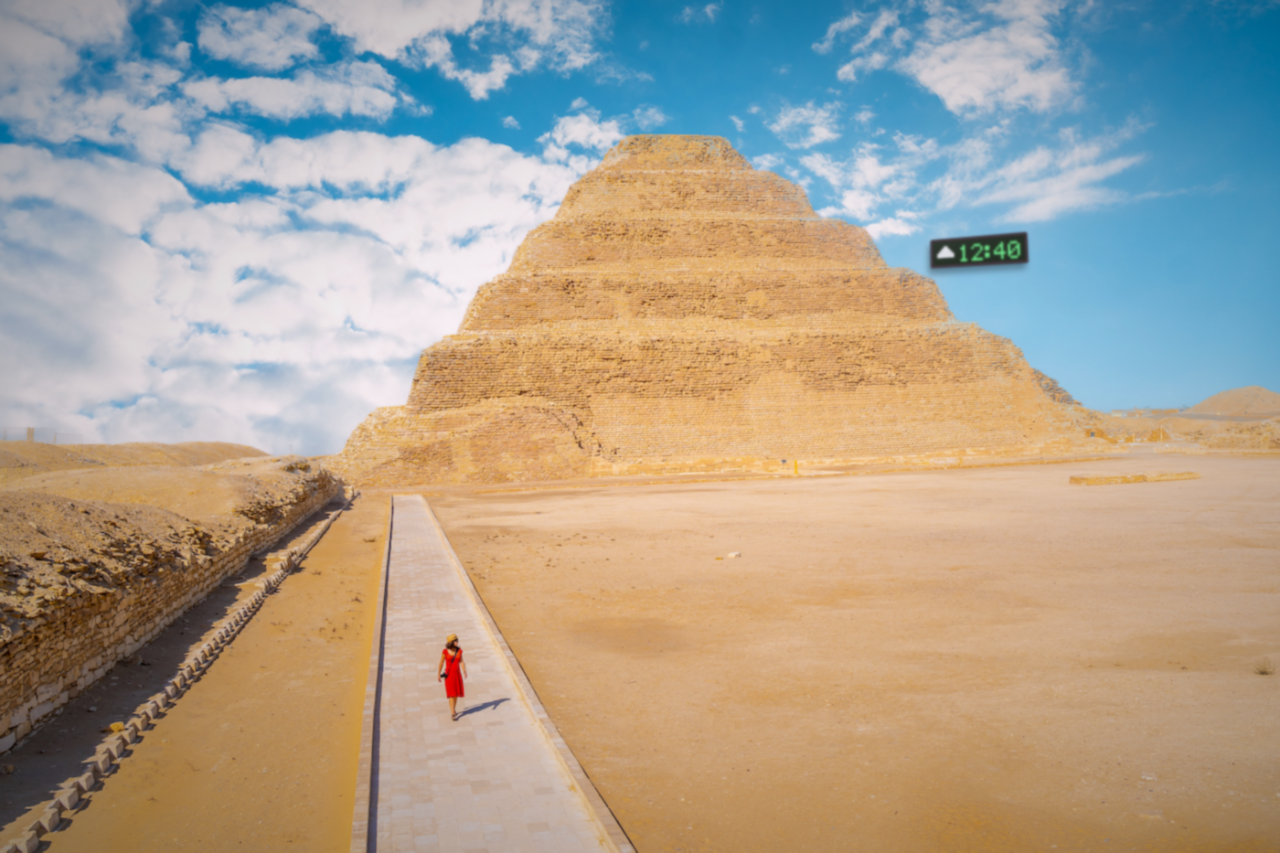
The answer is 12:40
